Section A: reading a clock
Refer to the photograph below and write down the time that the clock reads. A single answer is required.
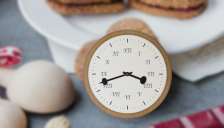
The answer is 3:42
